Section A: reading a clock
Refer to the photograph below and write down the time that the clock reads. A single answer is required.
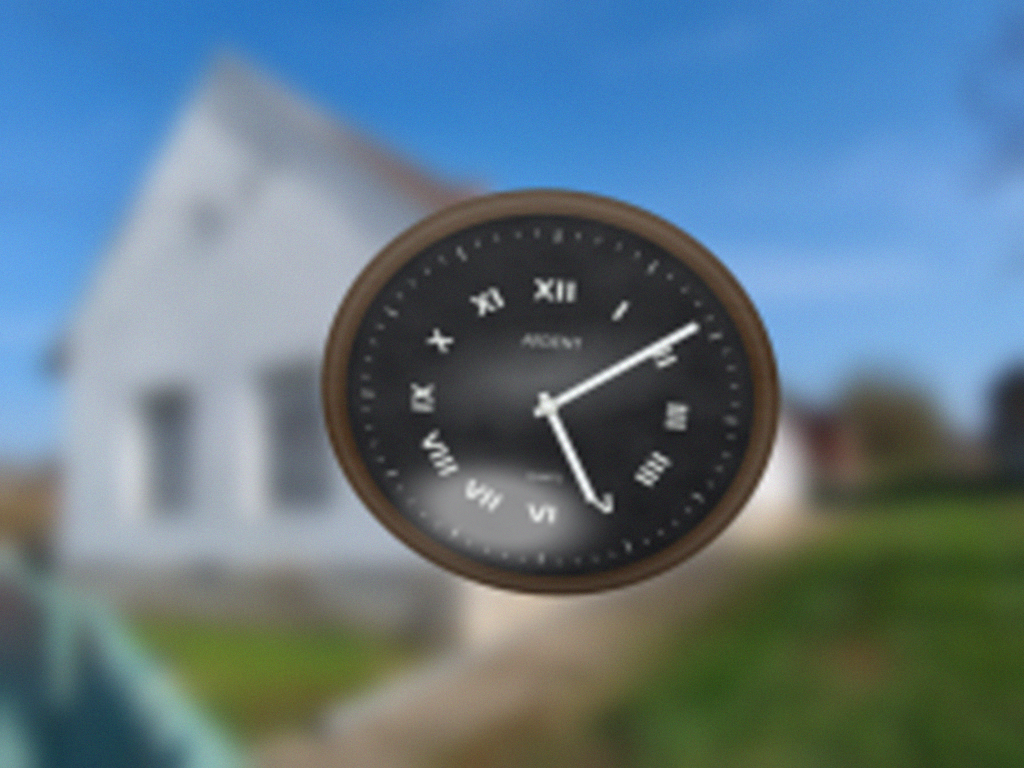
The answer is 5:09
